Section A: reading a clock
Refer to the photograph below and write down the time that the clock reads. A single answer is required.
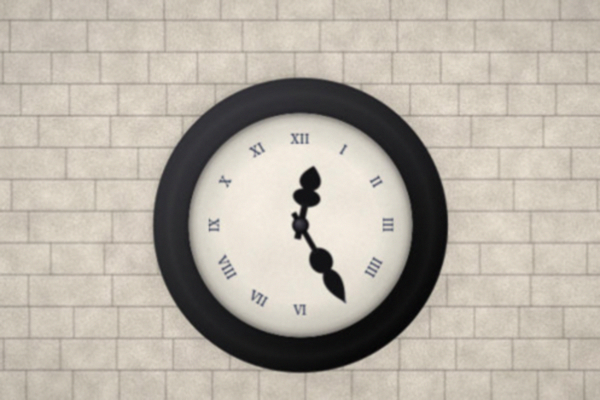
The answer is 12:25
